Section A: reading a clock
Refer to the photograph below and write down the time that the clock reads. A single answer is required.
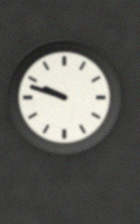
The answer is 9:48
